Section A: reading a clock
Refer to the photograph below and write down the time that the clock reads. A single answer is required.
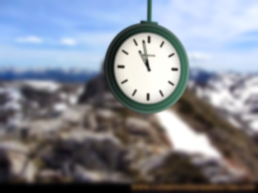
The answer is 10:58
